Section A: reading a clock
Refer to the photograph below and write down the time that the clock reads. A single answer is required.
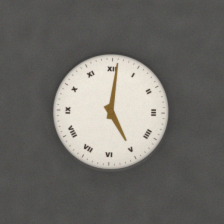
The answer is 5:01
